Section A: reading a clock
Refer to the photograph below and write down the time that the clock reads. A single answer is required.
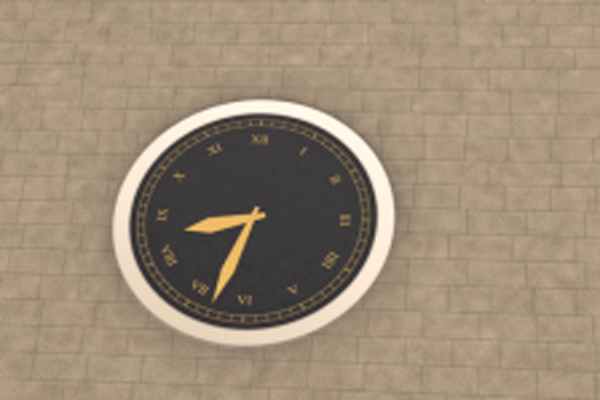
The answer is 8:33
